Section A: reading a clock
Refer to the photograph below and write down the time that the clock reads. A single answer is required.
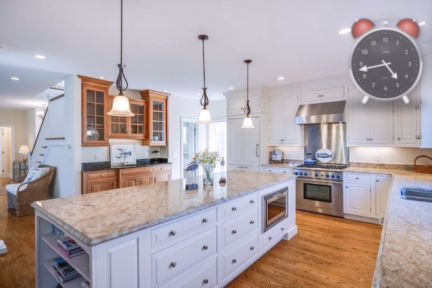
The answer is 4:43
